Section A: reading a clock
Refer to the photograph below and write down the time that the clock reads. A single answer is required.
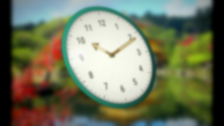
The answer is 10:11
